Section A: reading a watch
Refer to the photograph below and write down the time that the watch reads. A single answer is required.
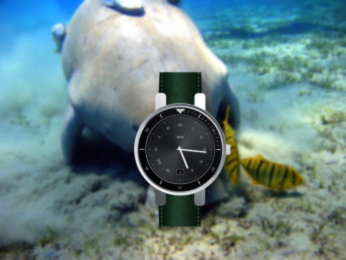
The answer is 5:16
